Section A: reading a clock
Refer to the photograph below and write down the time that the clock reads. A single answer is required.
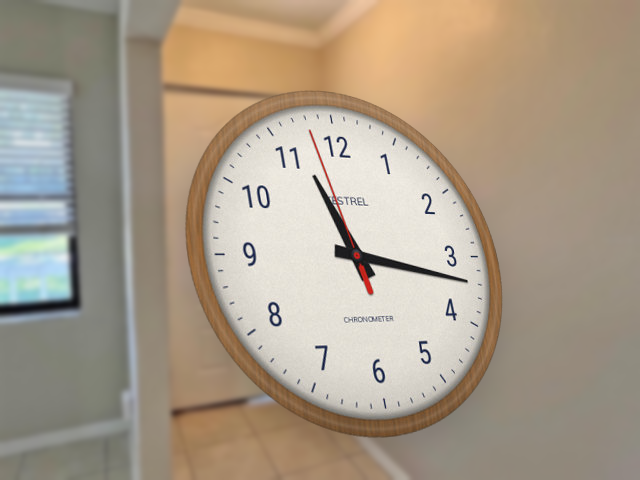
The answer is 11:16:58
